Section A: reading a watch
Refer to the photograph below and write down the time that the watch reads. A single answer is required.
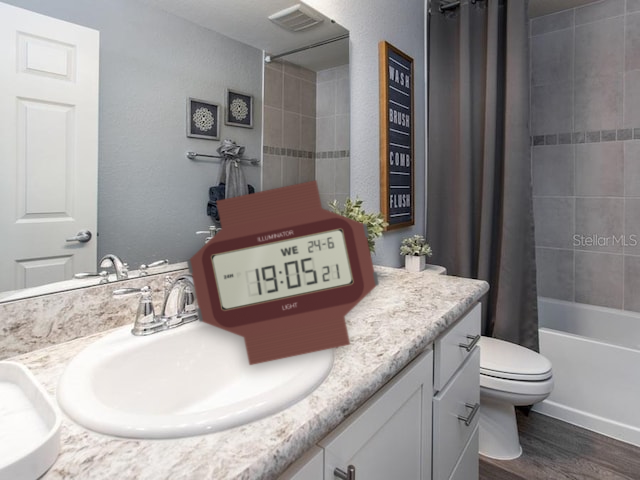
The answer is 19:05:21
